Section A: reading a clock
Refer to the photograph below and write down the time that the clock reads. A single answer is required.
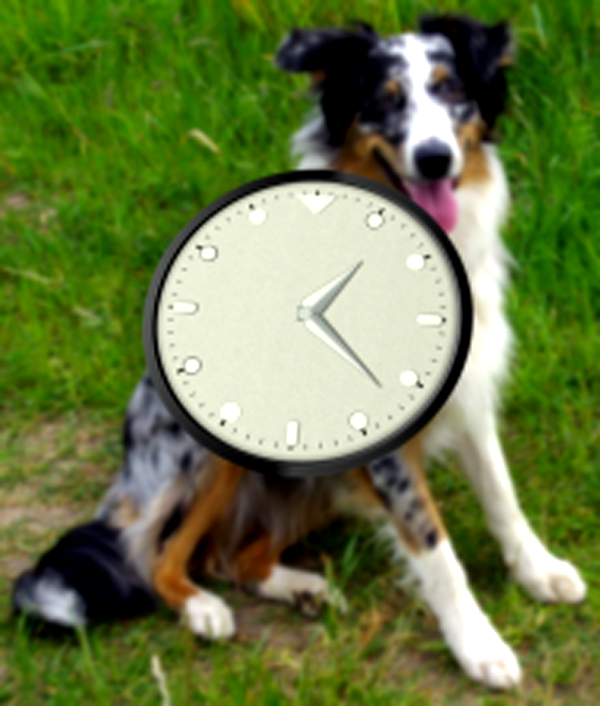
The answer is 1:22
